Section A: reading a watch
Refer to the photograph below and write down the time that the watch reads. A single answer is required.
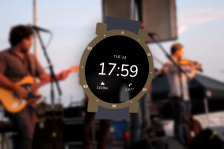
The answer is 17:59
